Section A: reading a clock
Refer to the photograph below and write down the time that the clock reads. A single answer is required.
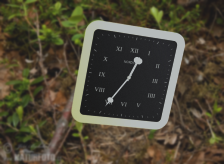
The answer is 12:35
